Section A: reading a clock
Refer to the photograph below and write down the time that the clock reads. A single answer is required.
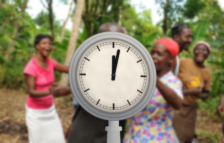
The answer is 12:02
